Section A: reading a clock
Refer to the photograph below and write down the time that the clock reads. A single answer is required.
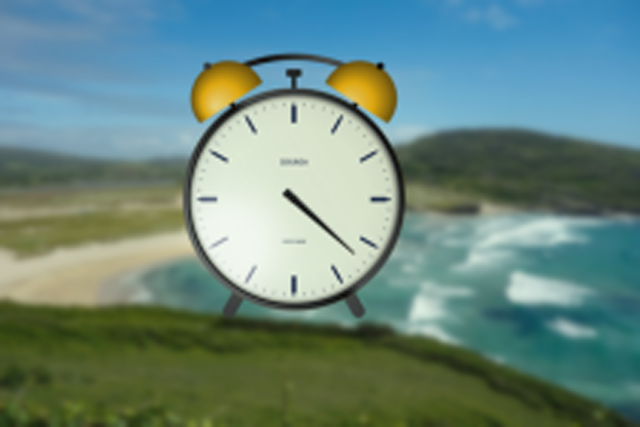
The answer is 4:22
